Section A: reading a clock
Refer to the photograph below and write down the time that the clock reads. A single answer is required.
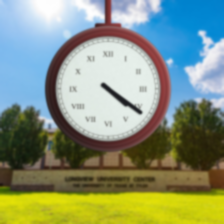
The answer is 4:21
